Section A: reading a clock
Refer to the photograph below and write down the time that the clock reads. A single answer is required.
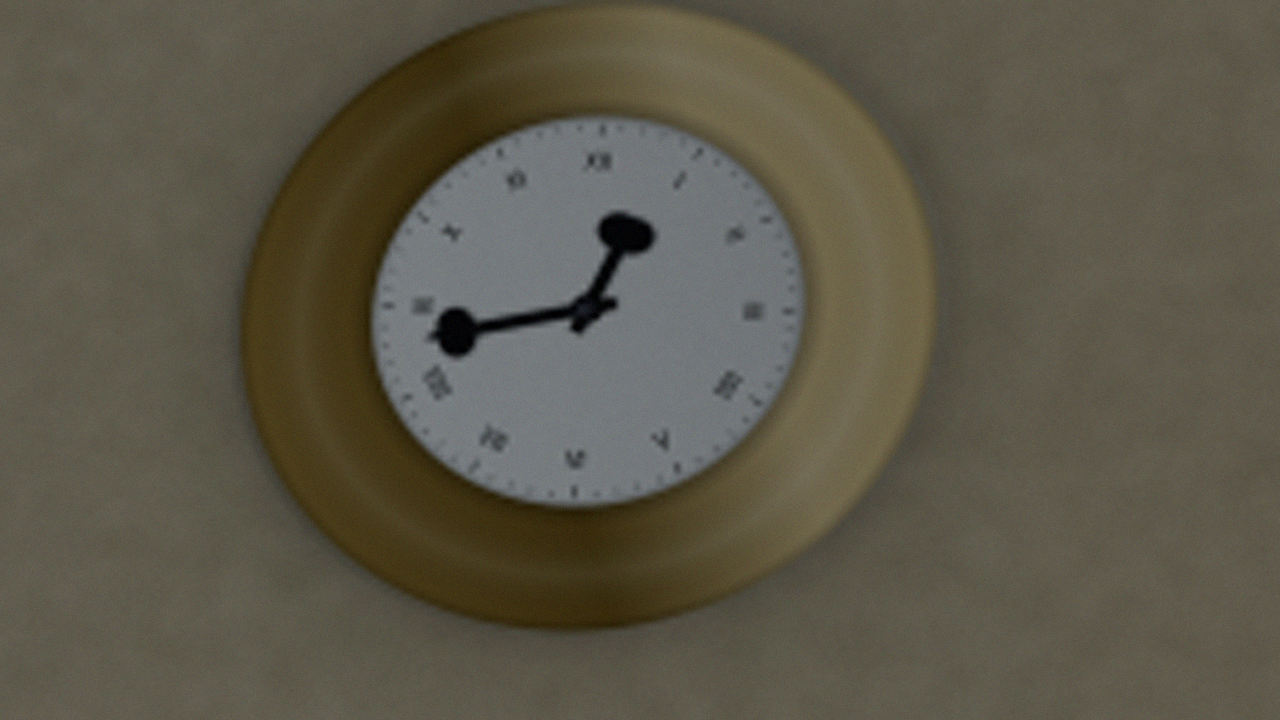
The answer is 12:43
